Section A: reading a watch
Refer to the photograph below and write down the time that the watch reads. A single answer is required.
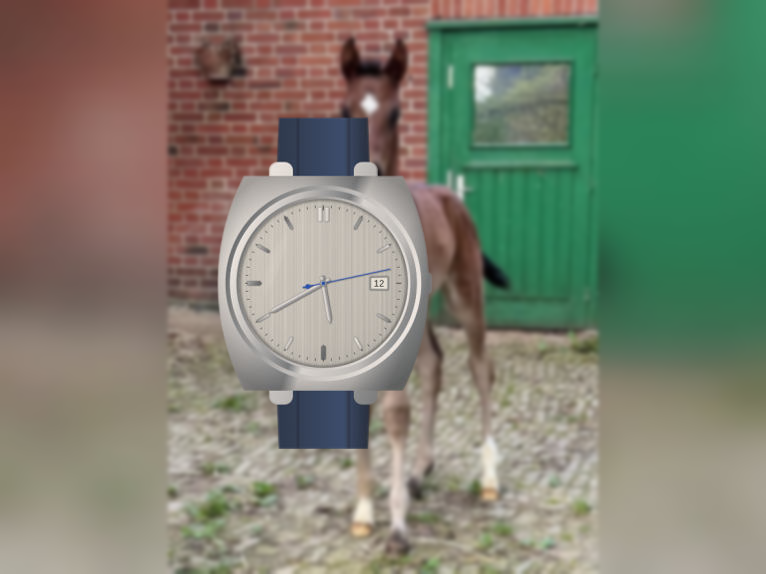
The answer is 5:40:13
